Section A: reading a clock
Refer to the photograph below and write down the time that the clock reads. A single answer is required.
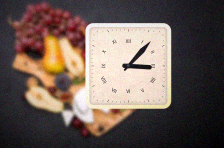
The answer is 3:07
